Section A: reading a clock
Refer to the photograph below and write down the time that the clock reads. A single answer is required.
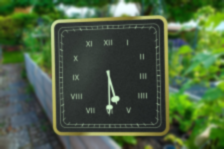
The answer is 5:30
